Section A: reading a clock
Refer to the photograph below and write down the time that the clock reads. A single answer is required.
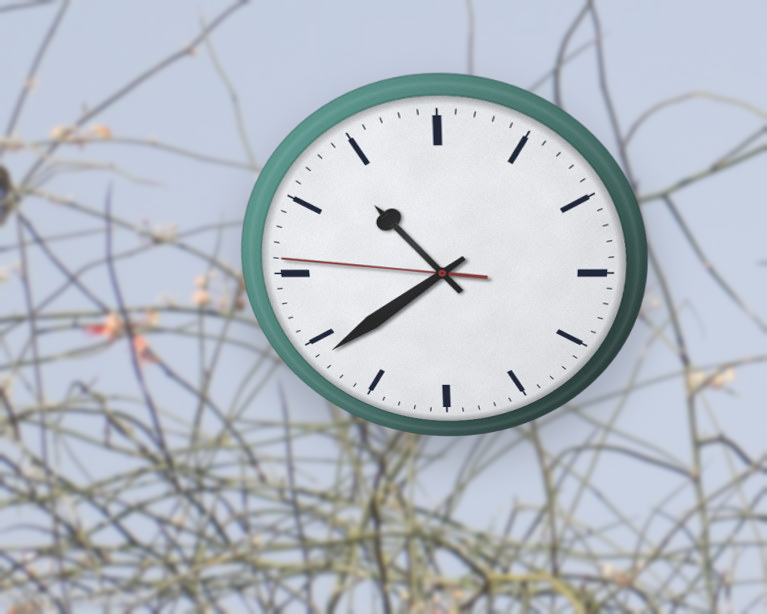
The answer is 10:38:46
